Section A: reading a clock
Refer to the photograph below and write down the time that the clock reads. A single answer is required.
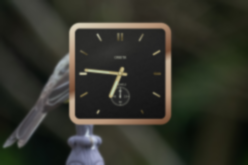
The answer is 6:46
